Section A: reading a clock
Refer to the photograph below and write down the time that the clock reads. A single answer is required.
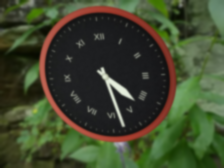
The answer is 4:28
